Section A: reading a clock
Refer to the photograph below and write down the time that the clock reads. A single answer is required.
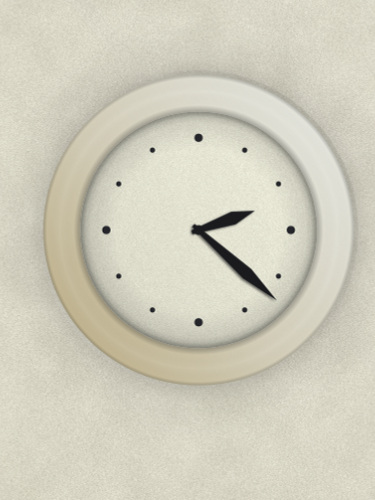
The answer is 2:22
